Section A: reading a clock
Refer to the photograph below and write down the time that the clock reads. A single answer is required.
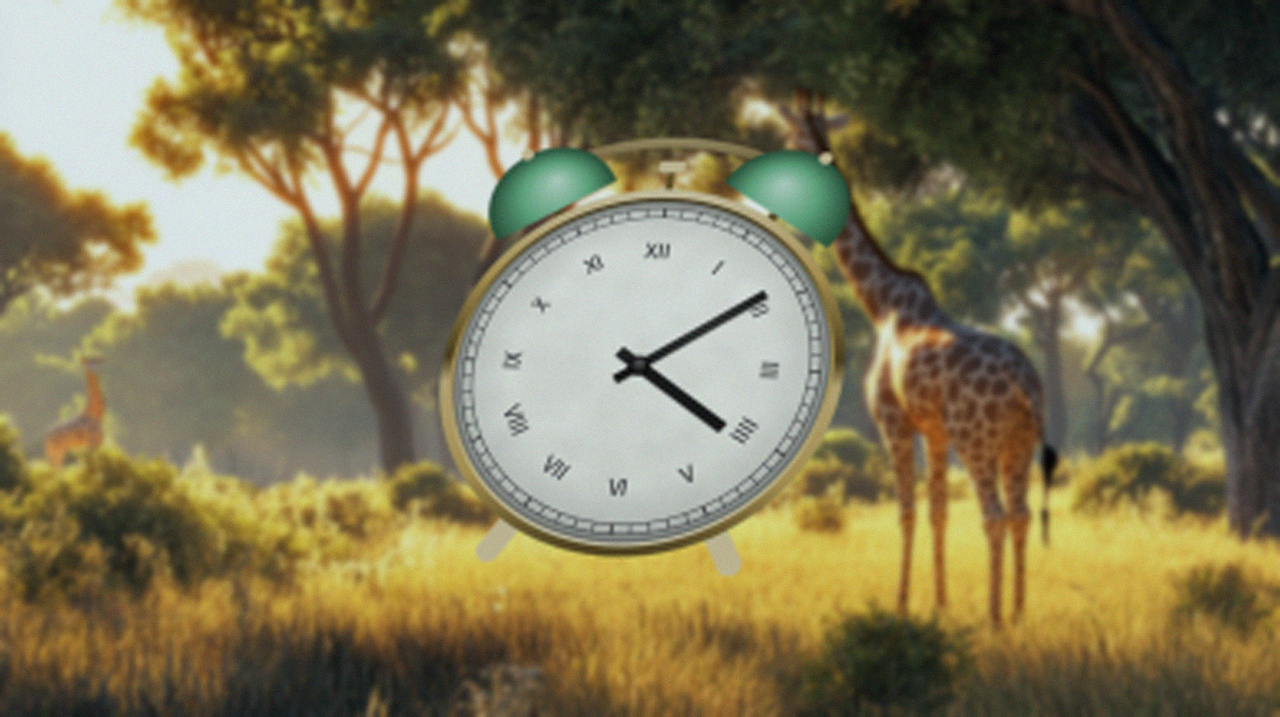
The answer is 4:09
